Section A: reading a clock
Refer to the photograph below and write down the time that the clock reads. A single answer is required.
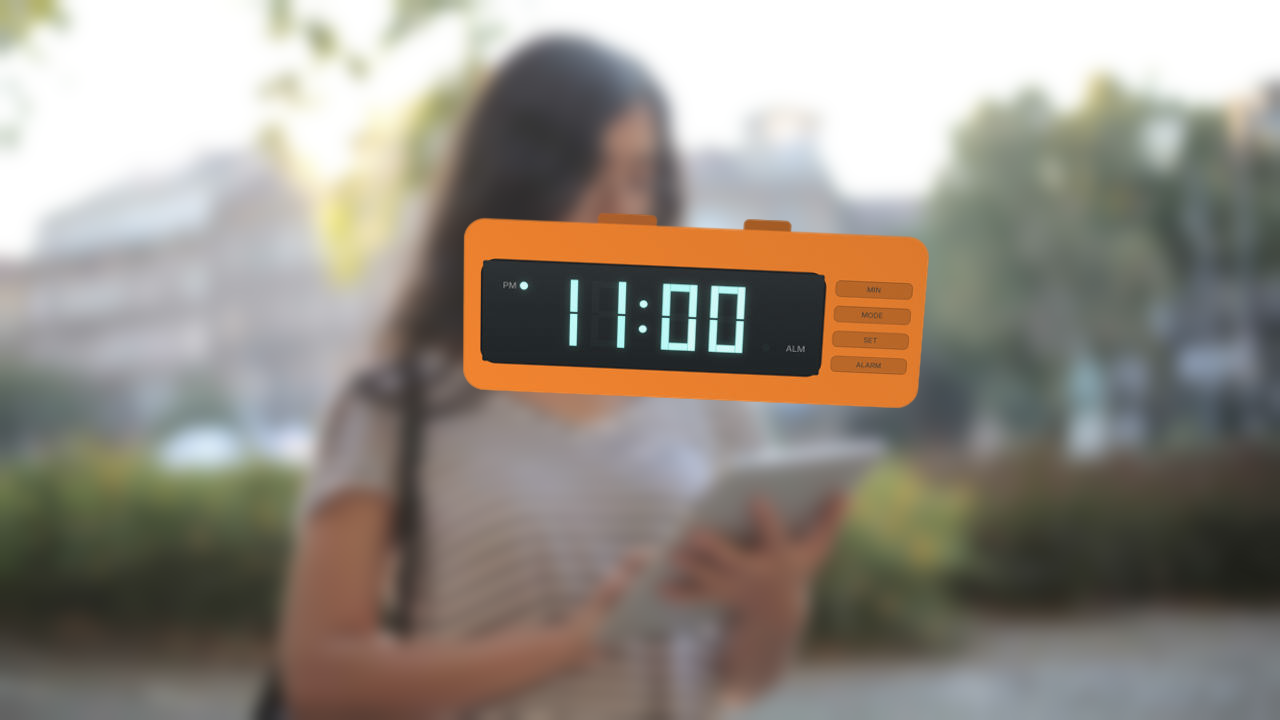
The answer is 11:00
